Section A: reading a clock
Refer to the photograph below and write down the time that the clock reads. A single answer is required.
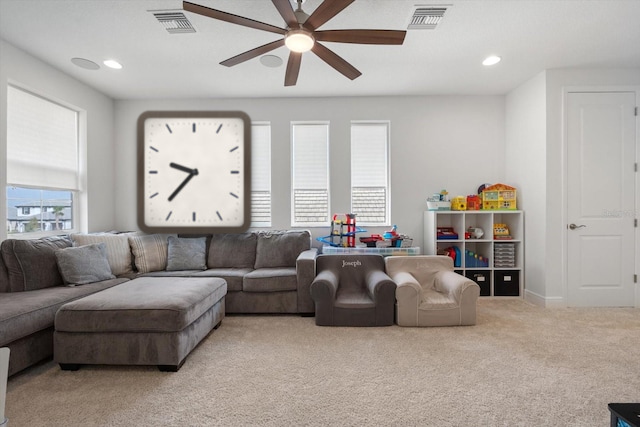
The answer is 9:37
